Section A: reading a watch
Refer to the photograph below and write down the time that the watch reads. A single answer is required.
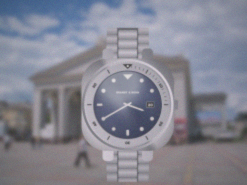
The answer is 3:40
